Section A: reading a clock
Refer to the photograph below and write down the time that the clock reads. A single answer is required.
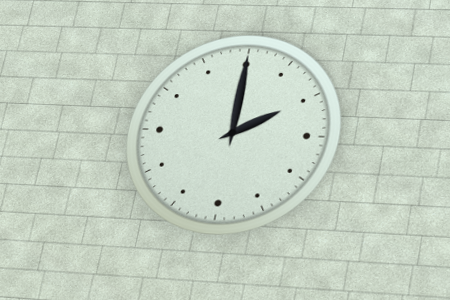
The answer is 2:00
